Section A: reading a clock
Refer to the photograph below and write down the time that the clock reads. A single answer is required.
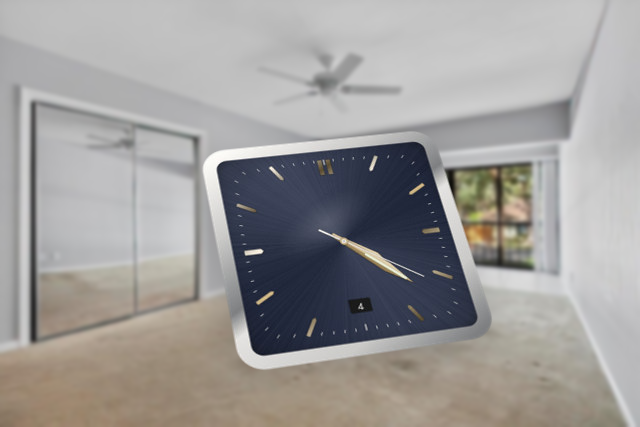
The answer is 4:22:21
